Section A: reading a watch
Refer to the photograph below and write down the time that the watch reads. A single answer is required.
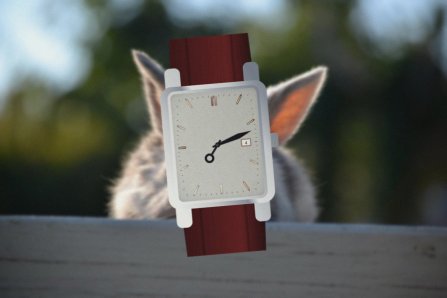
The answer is 7:12
